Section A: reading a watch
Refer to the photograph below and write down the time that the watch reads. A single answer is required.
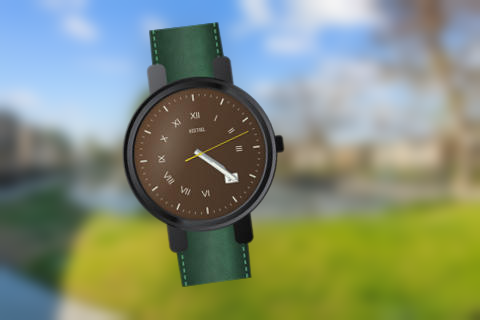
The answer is 4:22:12
